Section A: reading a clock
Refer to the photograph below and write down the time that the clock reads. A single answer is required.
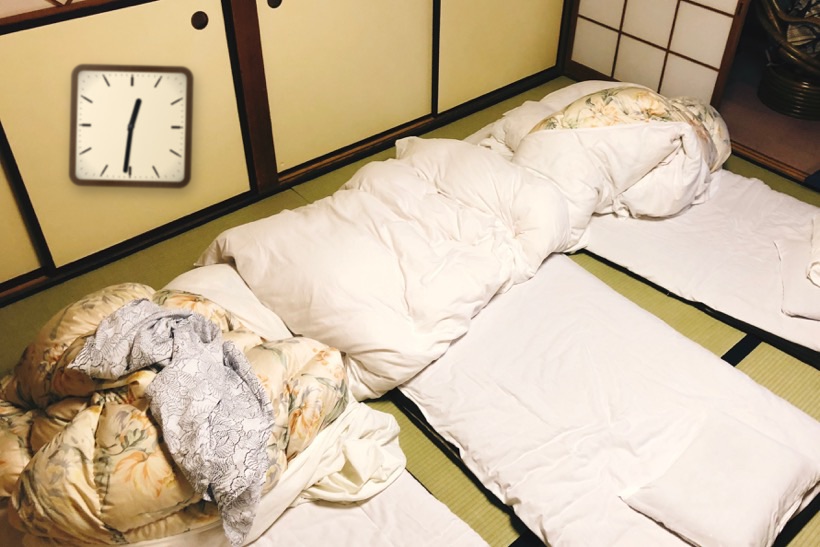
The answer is 12:31
